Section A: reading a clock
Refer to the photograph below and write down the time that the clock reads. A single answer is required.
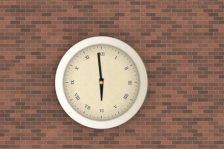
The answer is 5:59
